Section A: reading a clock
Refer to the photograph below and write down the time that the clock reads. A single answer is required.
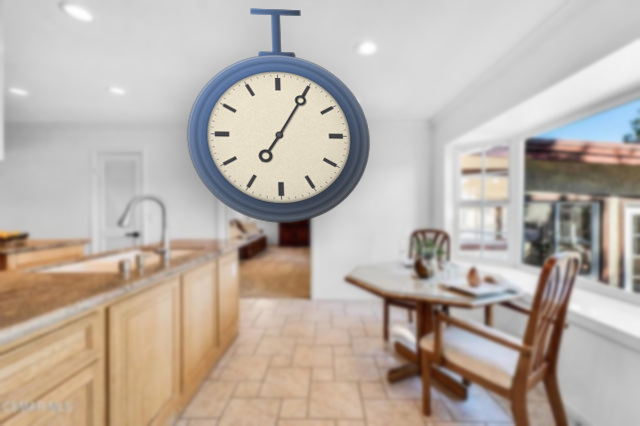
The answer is 7:05
